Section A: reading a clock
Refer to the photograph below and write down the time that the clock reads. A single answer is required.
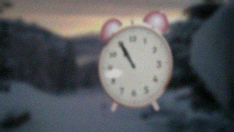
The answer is 10:55
